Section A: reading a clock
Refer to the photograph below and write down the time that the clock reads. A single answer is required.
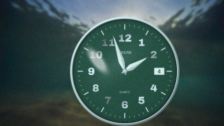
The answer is 1:57
